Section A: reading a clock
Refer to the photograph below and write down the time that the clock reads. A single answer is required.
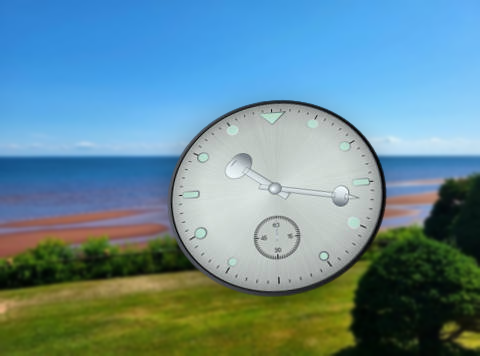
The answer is 10:17
